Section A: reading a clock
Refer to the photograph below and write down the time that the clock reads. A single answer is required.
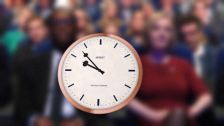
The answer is 9:53
